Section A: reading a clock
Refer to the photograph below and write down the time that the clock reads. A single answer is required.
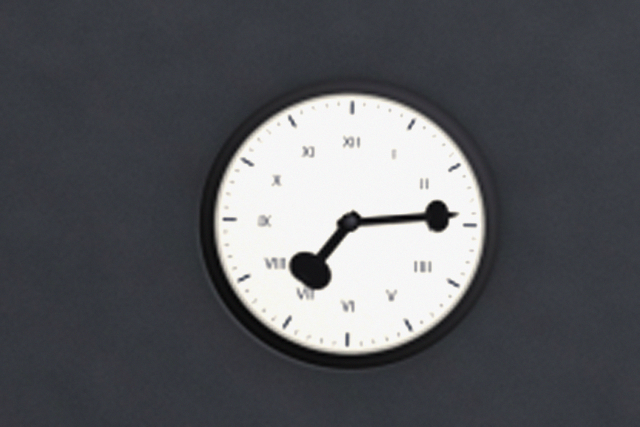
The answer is 7:14
